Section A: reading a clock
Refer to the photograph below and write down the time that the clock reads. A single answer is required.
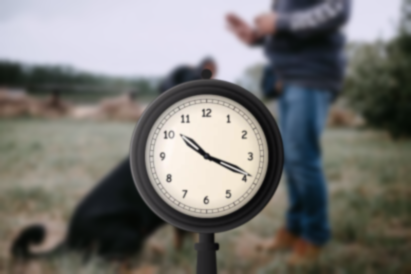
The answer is 10:19
